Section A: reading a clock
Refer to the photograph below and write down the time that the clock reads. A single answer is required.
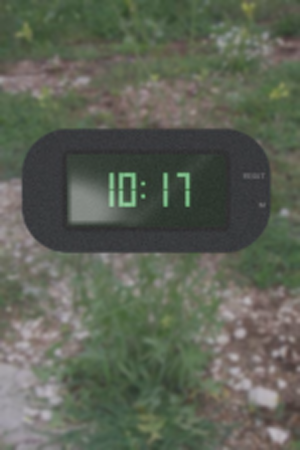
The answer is 10:17
